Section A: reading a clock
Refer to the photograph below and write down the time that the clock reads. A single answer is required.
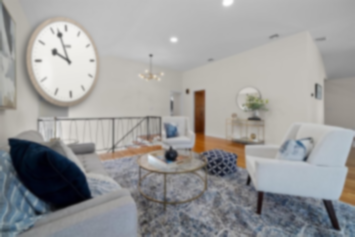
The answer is 9:57
